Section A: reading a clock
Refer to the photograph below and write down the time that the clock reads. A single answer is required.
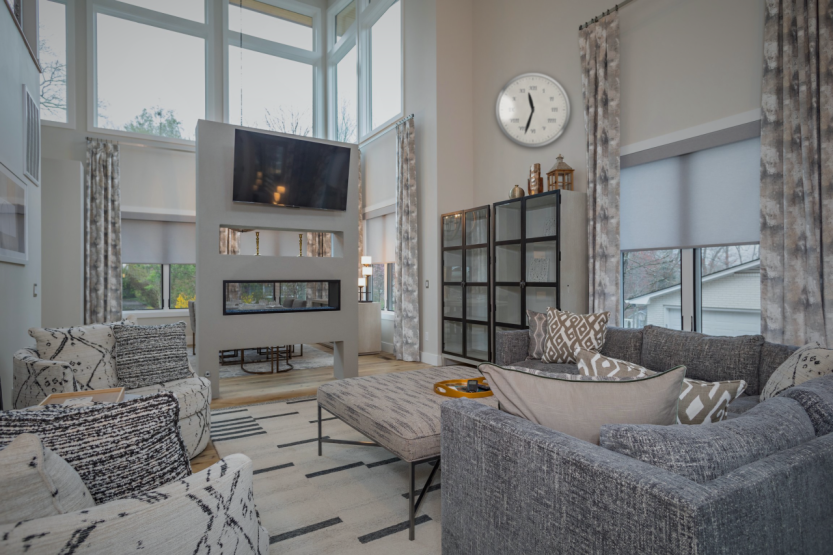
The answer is 11:33
